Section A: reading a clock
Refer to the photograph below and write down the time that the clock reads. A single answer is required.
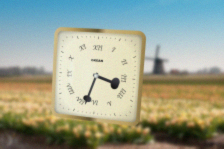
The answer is 3:33
